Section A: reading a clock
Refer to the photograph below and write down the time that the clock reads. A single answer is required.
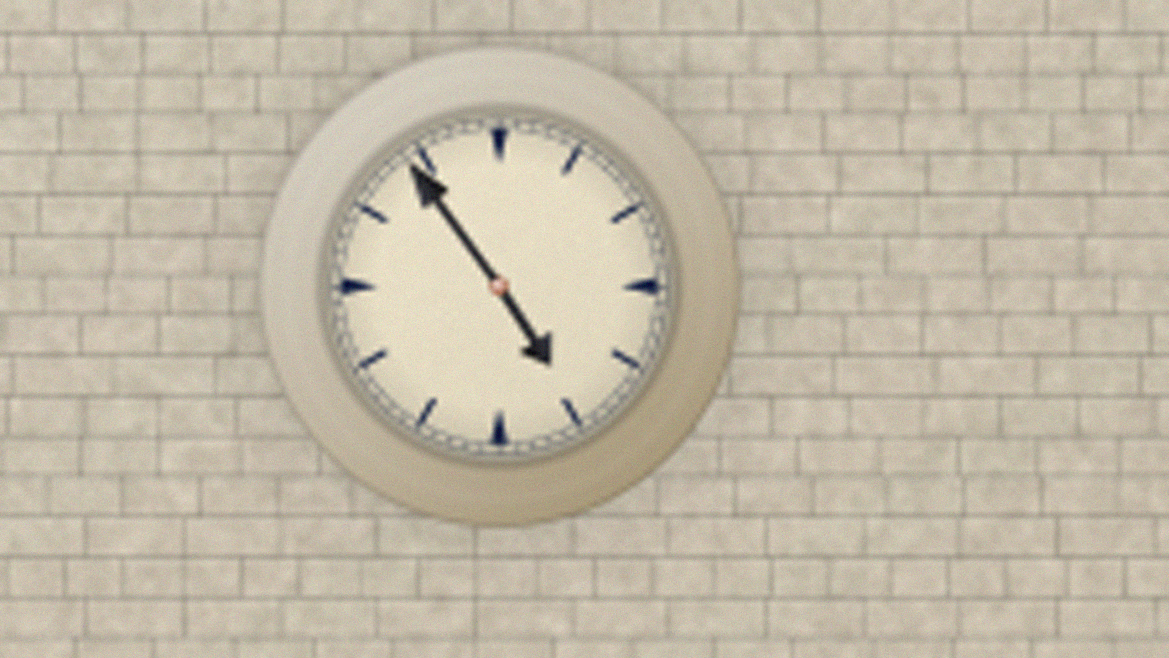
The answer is 4:54
